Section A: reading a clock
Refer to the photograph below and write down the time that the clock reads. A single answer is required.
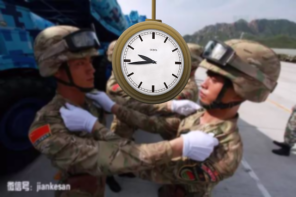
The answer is 9:44
